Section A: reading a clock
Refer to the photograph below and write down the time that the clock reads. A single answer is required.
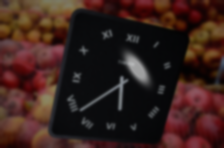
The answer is 5:38
